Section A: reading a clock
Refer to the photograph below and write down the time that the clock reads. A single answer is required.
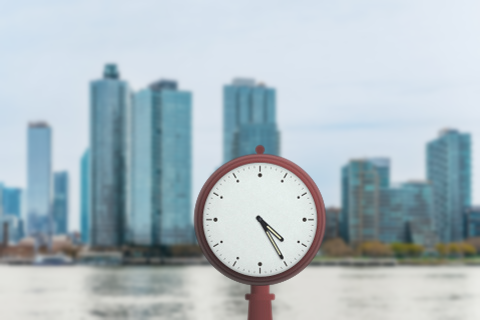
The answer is 4:25
